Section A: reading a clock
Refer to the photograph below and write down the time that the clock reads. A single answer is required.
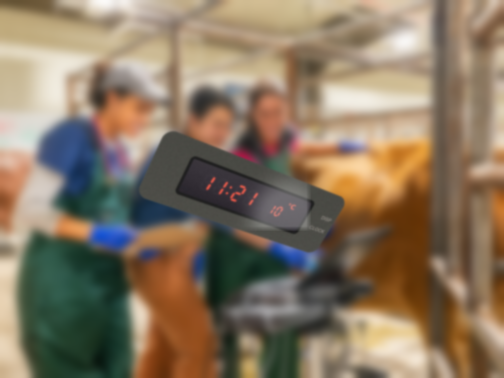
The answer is 11:21
